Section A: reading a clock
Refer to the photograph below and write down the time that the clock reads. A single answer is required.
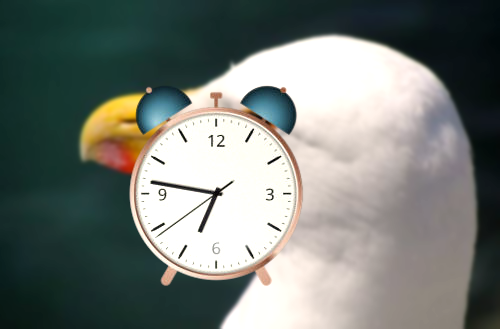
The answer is 6:46:39
